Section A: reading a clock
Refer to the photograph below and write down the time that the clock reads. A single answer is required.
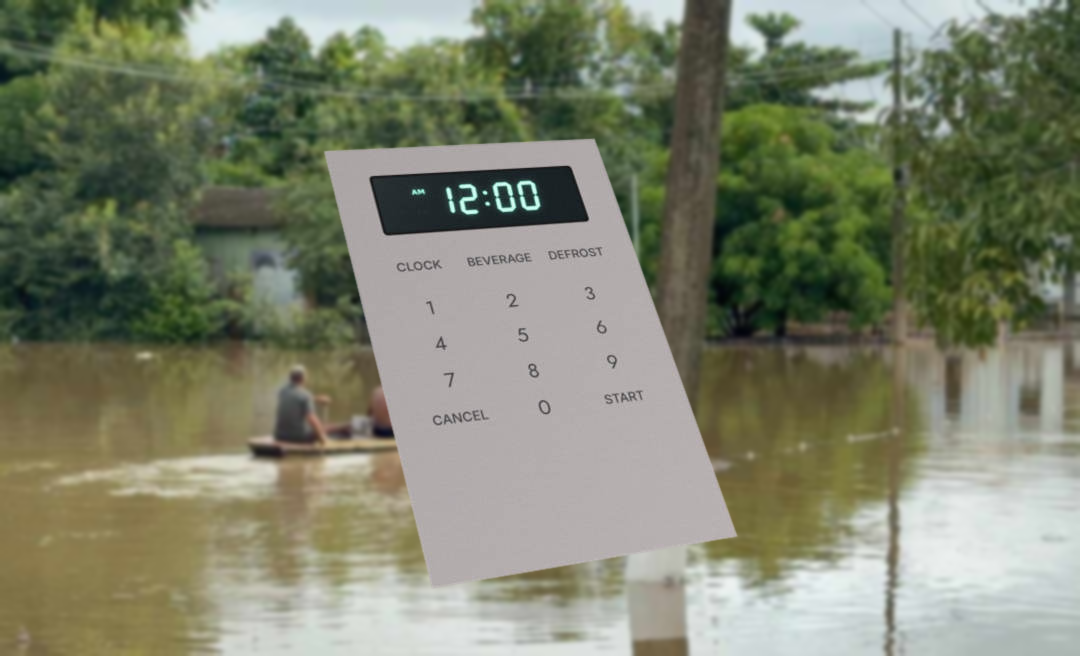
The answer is 12:00
